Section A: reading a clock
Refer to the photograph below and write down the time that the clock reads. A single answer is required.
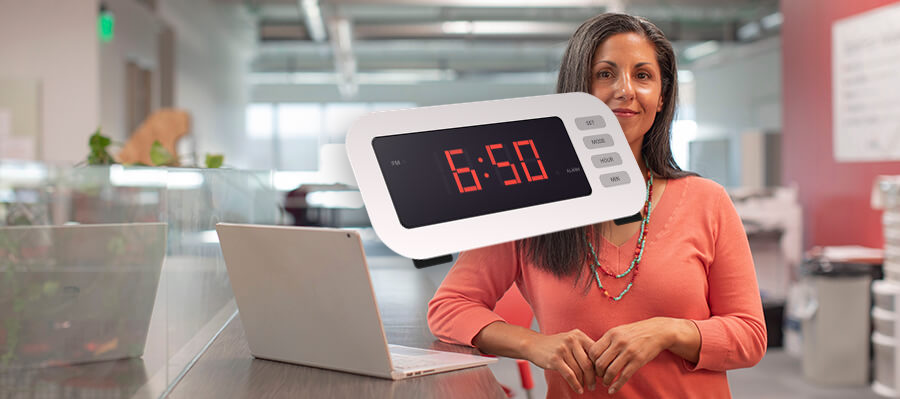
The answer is 6:50
